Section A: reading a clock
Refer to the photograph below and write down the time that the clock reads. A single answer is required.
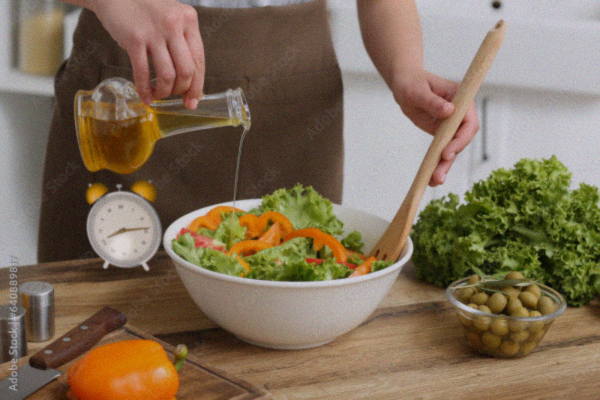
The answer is 8:14
